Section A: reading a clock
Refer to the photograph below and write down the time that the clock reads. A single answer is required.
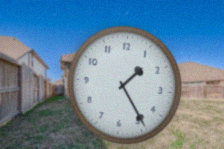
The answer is 1:24
